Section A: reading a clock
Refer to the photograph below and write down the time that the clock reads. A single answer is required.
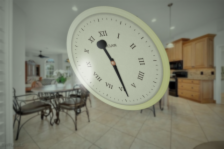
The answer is 11:29
